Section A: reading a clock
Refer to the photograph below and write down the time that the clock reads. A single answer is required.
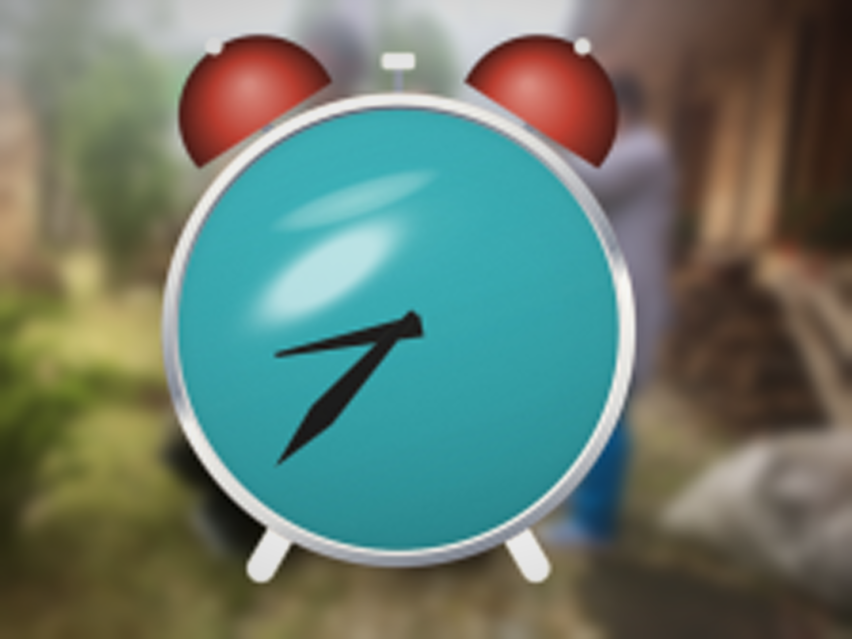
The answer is 8:37
